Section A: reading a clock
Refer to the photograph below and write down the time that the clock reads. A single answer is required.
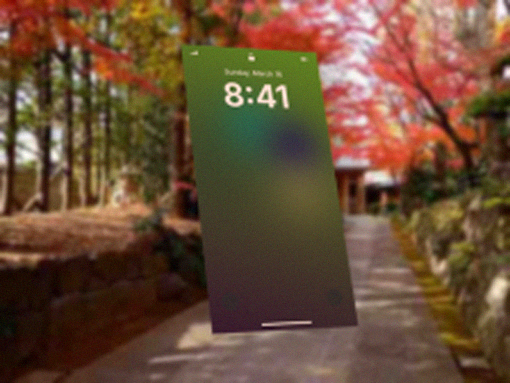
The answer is 8:41
